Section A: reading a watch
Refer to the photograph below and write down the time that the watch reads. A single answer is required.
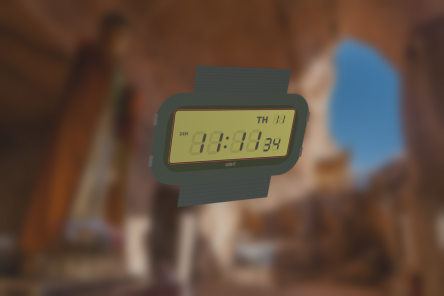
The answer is 11:11:34
